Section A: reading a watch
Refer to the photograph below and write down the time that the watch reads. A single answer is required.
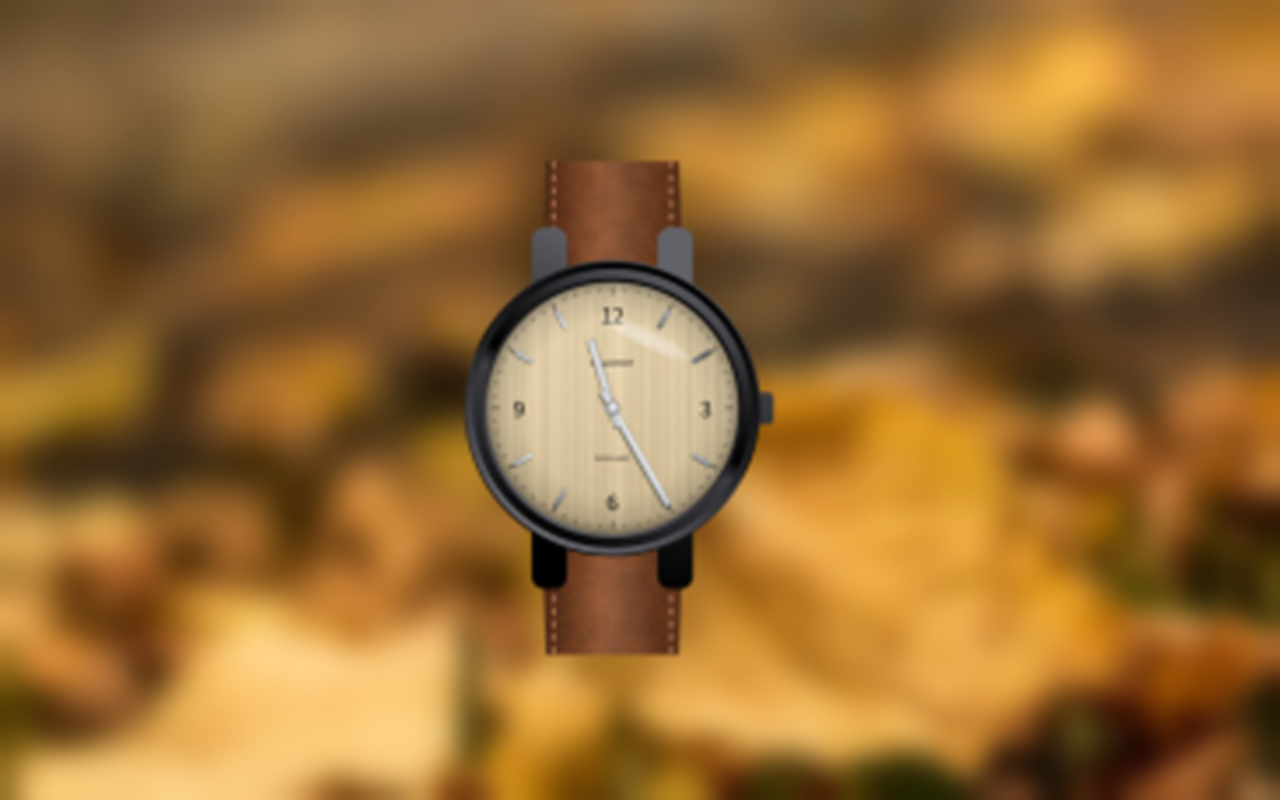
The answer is 11:25
